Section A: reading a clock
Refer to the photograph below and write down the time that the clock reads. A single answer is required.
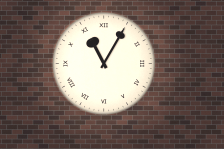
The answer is 11:05
